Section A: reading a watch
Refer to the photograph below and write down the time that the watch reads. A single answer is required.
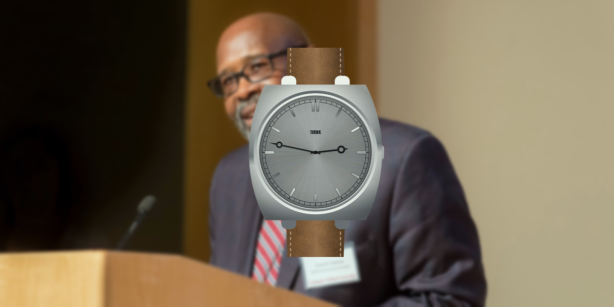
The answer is 2:47
